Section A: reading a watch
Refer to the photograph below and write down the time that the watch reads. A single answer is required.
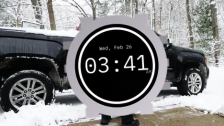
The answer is 3:41
